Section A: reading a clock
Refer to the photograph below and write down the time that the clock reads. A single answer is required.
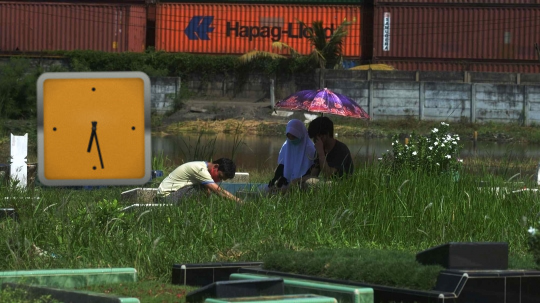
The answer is 6:28
